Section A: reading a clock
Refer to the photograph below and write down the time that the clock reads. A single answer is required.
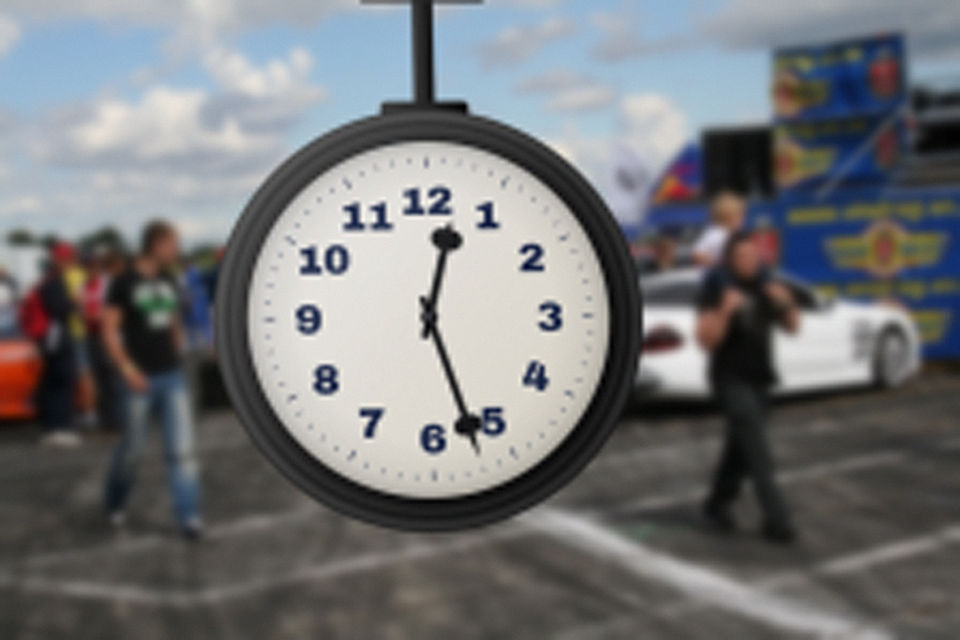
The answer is 12:27
